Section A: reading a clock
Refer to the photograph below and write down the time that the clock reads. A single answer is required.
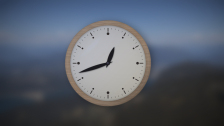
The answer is 12:42
